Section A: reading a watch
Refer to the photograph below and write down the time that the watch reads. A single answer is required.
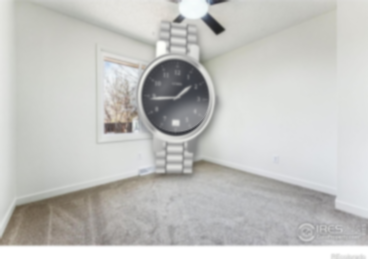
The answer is 1:44
